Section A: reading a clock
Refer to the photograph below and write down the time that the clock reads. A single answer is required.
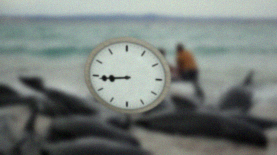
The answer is 8:44
